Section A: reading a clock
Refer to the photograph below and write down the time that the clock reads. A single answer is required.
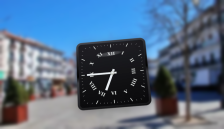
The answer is 6:45
